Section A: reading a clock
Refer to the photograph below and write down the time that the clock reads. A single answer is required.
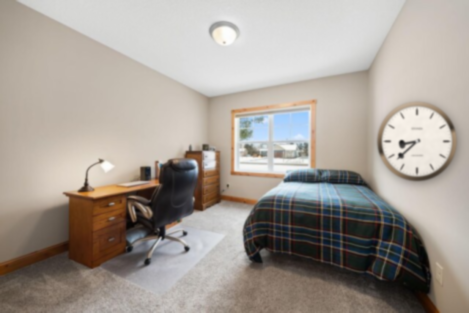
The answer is 8:38
